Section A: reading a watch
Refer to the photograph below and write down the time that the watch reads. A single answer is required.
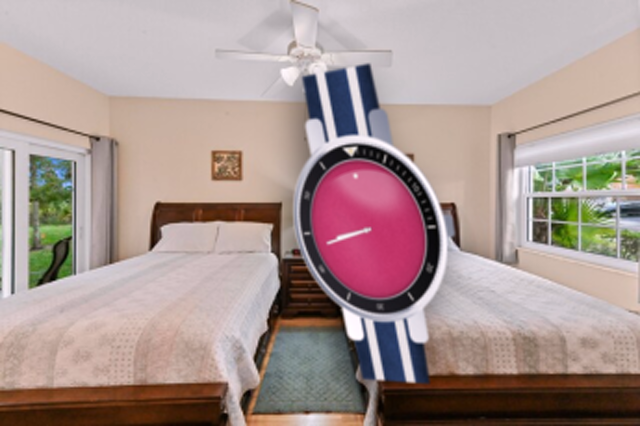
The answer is 8:43
